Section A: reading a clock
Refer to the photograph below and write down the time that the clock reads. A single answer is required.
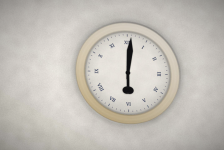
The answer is 6:01
